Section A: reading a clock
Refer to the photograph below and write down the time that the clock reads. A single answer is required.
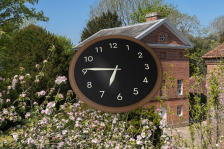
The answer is 6:46
